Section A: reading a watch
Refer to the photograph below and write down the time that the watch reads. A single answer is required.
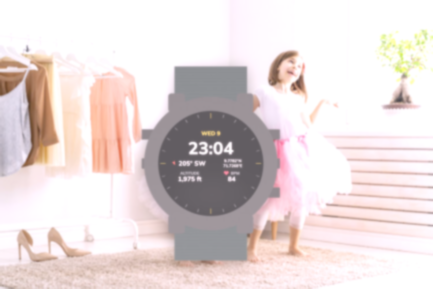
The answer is 23:04
